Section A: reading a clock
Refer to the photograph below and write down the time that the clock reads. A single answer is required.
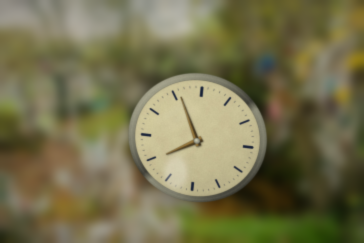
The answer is 7:56
